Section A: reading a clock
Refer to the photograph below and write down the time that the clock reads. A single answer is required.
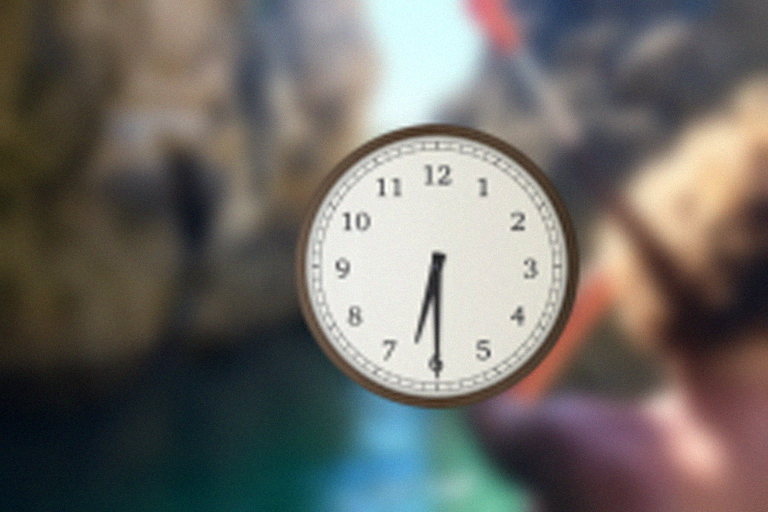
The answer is 6:30
